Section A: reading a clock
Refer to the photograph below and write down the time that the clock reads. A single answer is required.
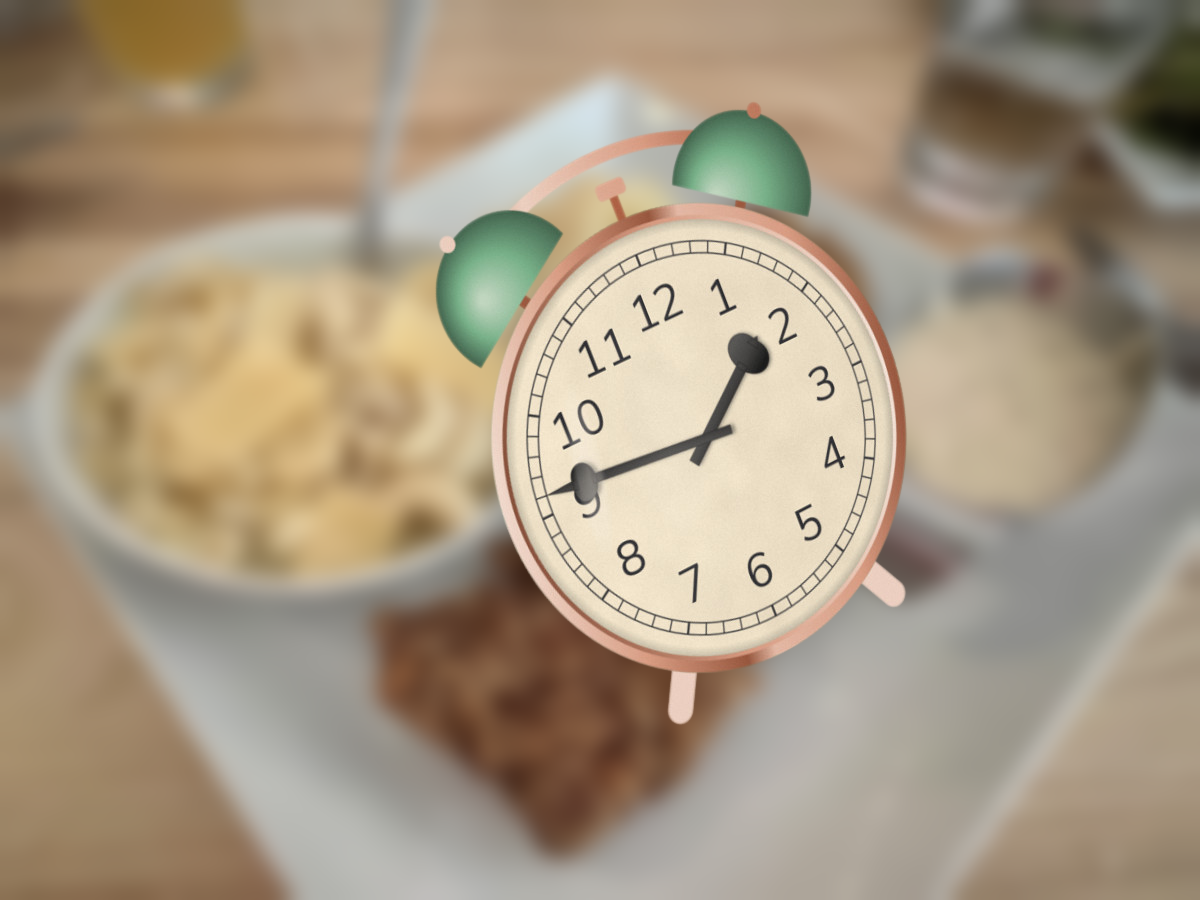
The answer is 1:46
